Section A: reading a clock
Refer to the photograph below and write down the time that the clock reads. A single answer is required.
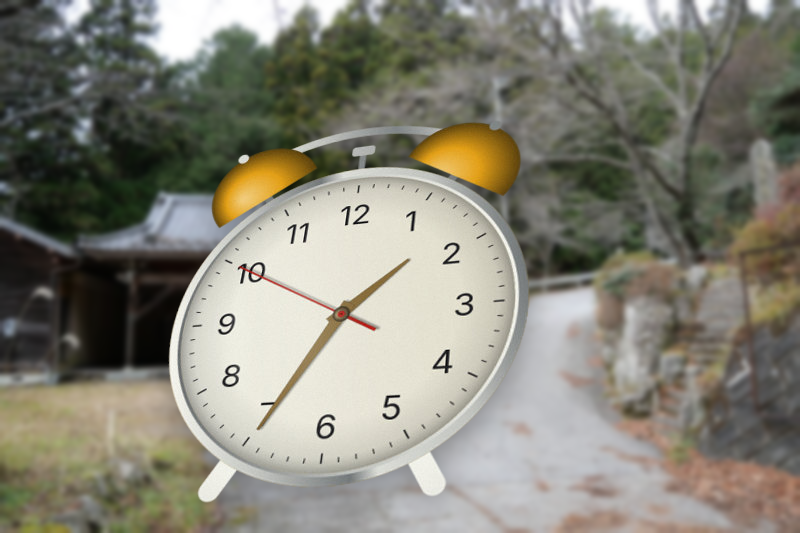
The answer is 1:34:50
